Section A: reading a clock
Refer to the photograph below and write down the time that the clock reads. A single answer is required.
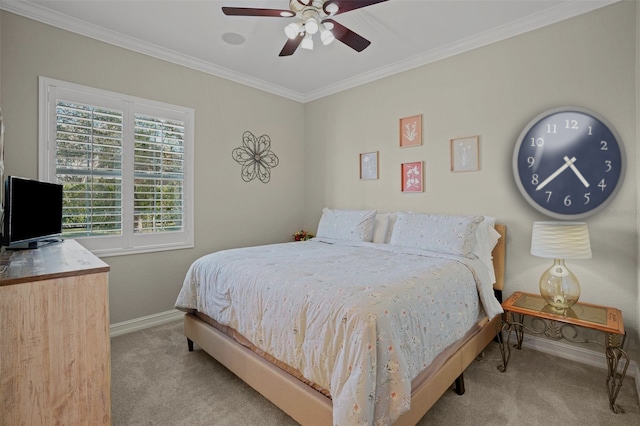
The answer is 4:38
